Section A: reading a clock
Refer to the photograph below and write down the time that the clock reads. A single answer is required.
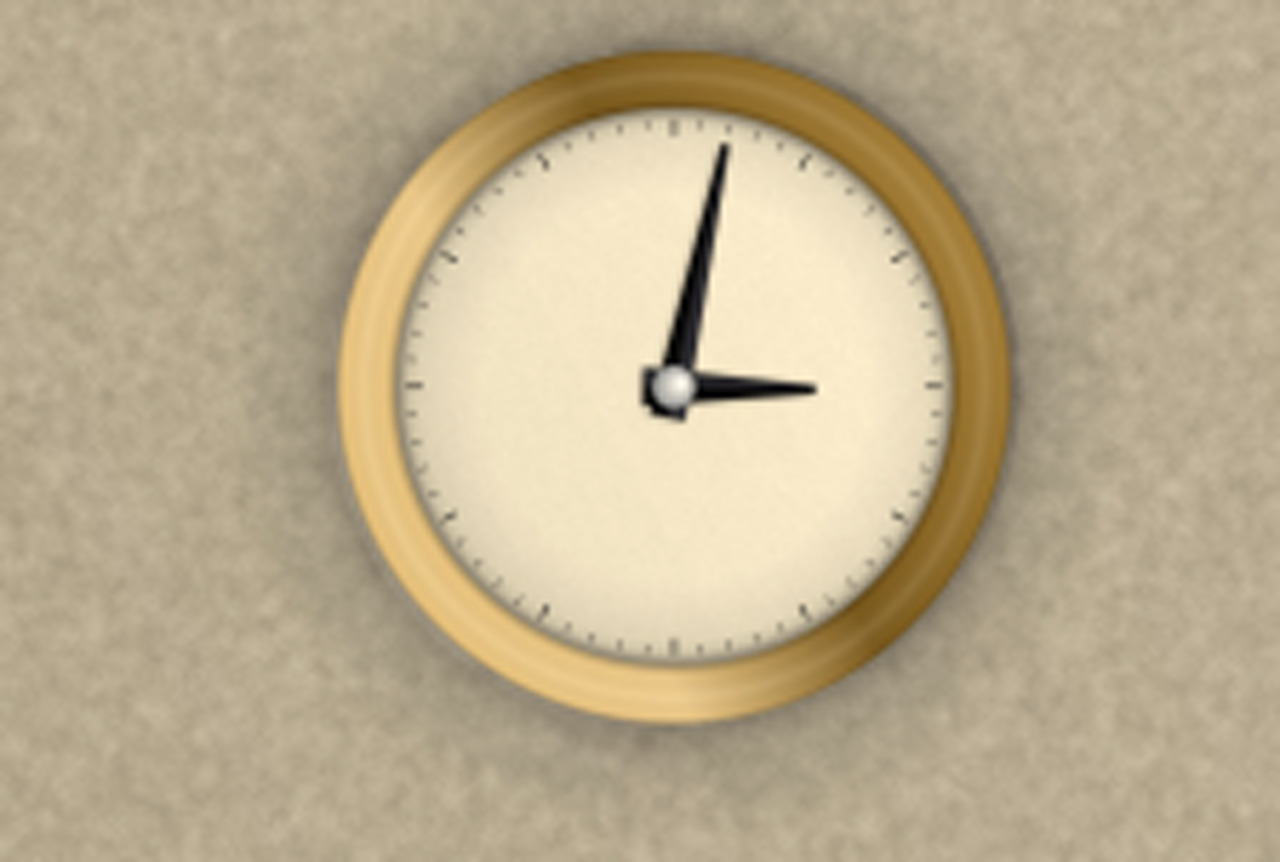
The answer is 3:02
